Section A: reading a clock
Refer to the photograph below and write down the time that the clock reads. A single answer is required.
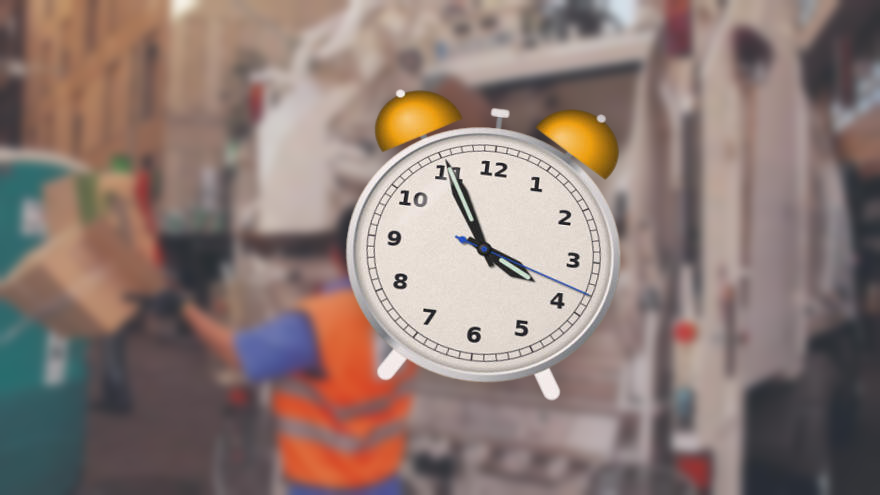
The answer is 3:55:18
